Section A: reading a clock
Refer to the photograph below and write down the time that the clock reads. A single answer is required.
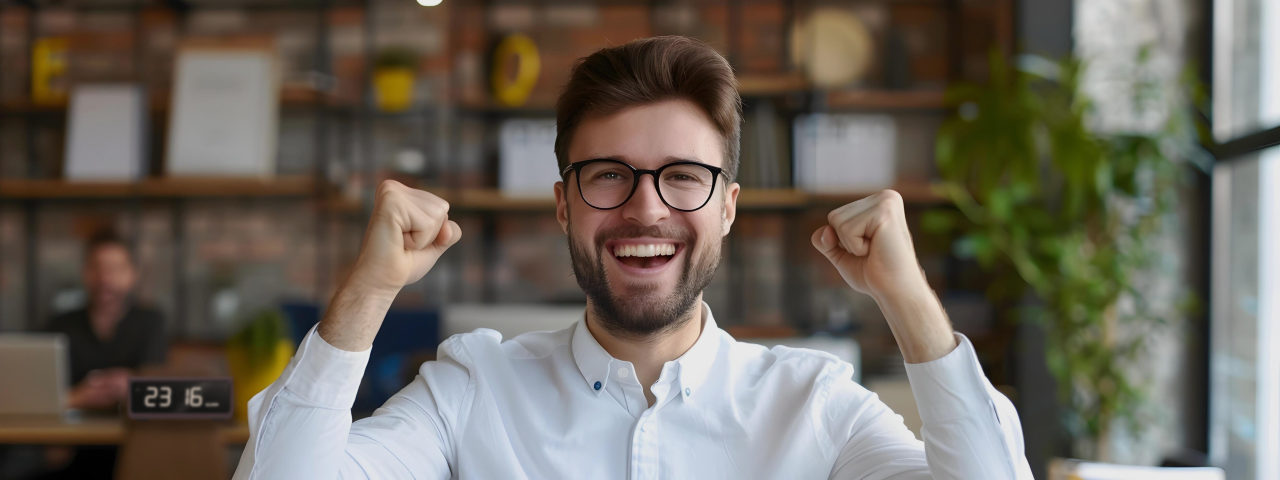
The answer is 23:16
